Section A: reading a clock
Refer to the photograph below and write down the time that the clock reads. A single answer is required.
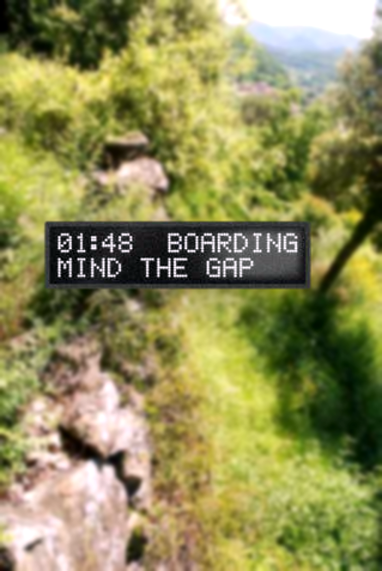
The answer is 1:48
